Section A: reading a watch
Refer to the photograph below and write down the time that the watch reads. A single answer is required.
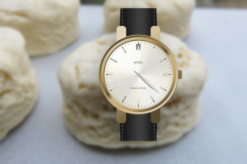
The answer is 4:22
